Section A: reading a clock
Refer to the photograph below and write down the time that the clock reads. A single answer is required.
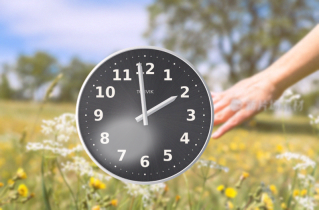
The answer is 1:59
